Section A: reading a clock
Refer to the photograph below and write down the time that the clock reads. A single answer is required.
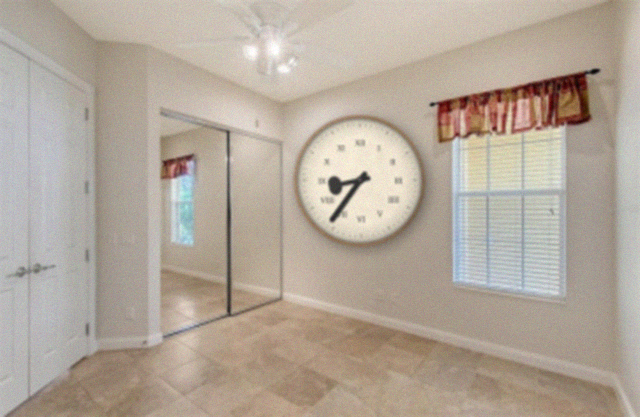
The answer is 8:36
